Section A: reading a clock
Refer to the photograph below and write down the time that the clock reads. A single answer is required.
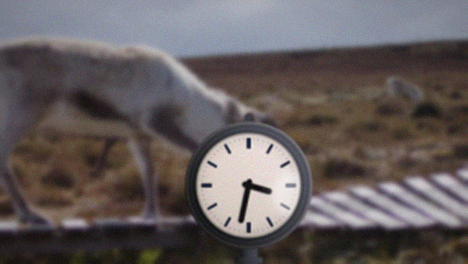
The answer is 3:32
